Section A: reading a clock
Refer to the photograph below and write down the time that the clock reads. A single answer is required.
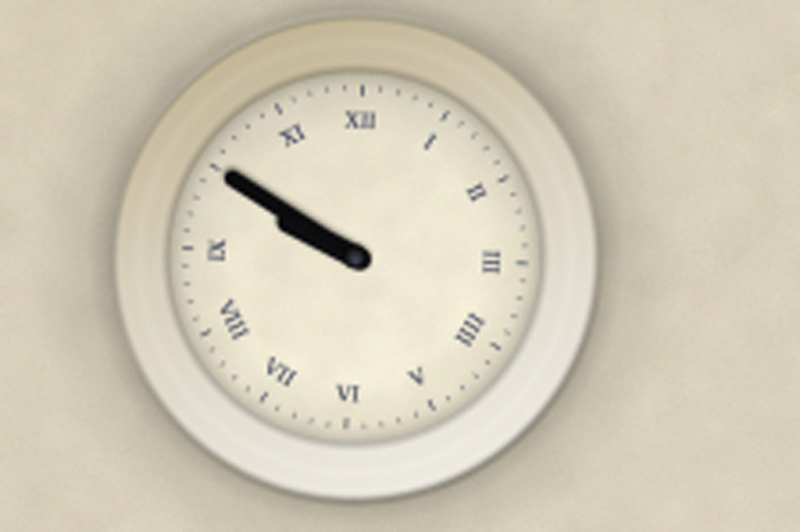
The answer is 9:50
